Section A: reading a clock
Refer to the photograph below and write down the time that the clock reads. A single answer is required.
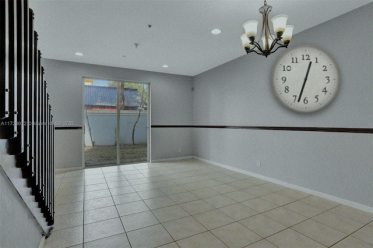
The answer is 12:33
